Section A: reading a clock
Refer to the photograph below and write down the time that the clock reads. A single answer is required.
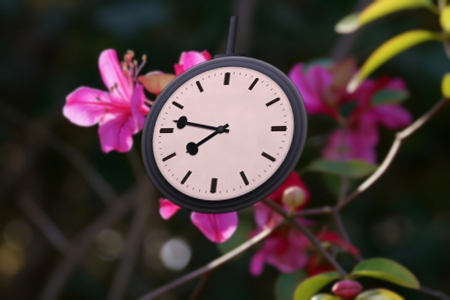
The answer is 7:47
